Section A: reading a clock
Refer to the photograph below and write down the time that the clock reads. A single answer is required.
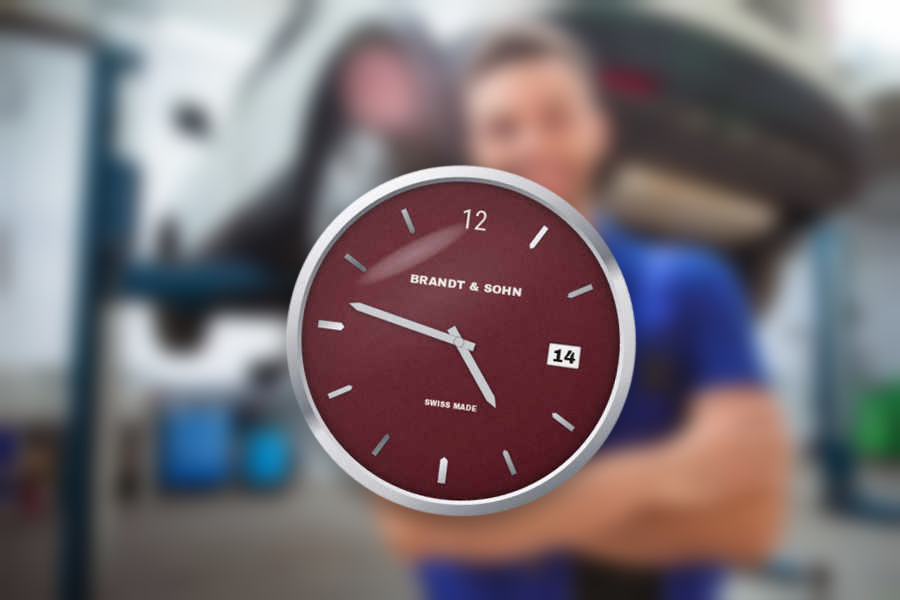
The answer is 4:47
